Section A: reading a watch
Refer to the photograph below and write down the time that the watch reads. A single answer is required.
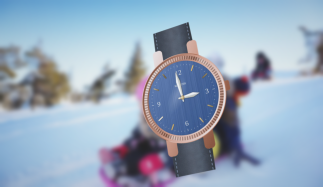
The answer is 2:59
